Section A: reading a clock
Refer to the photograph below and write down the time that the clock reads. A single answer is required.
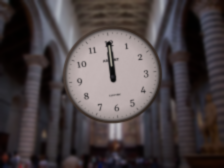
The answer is 12:00
